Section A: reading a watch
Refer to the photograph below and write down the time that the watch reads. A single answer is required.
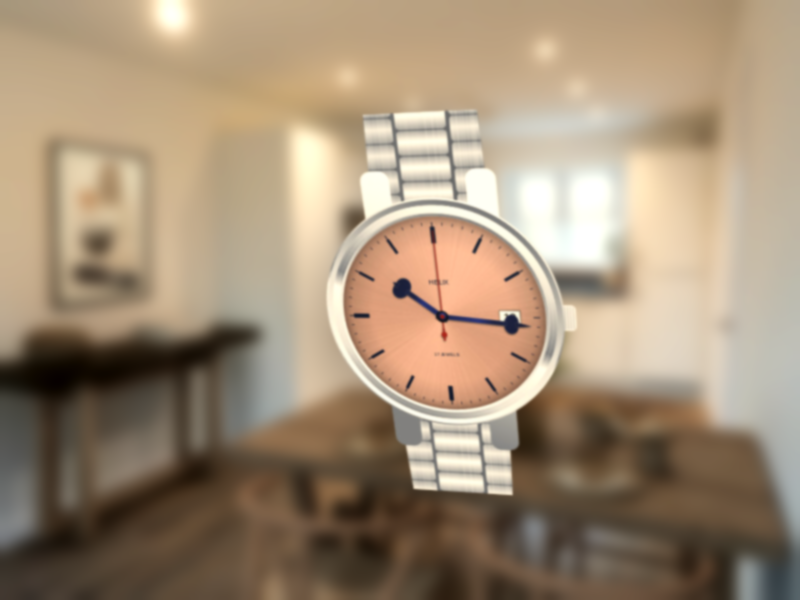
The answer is 10:16:00
